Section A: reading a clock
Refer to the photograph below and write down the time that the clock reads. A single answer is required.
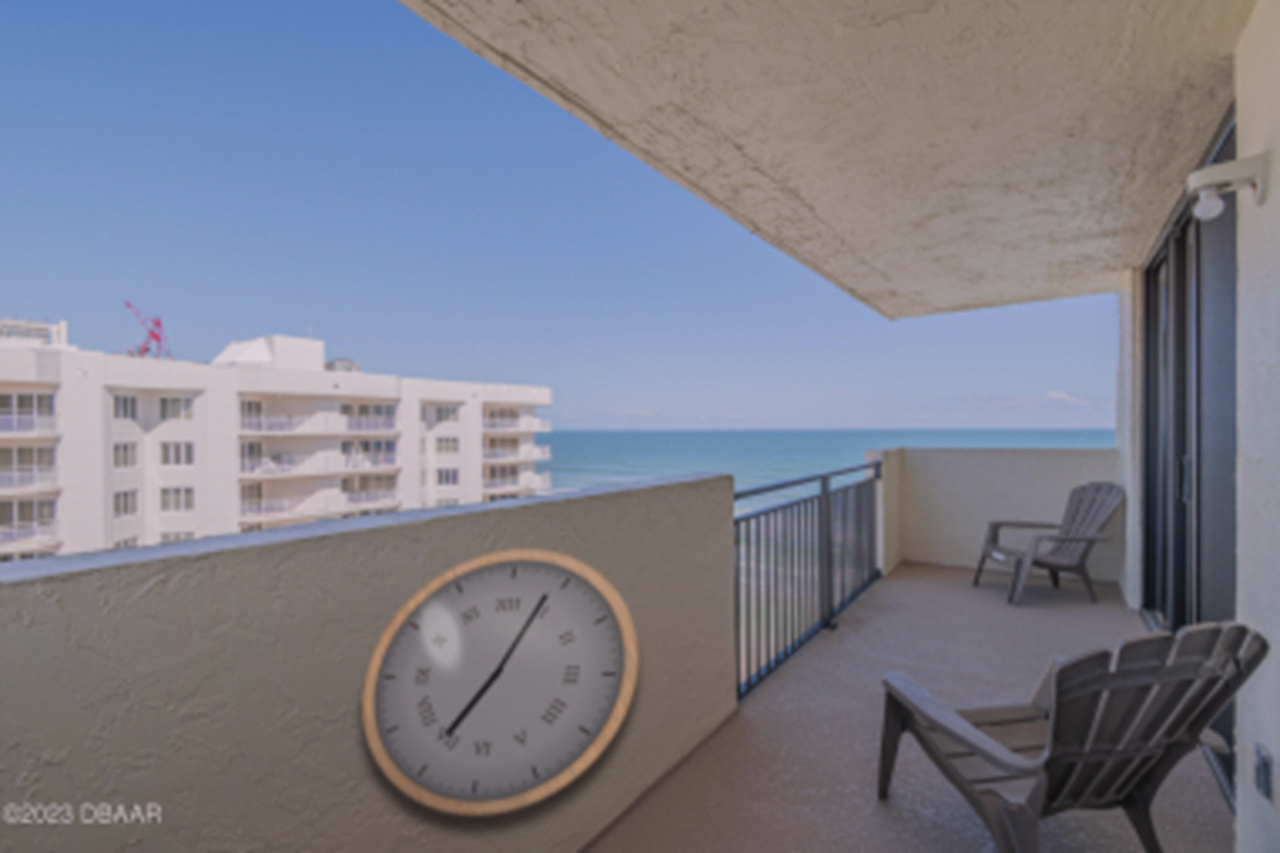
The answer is 7:04
